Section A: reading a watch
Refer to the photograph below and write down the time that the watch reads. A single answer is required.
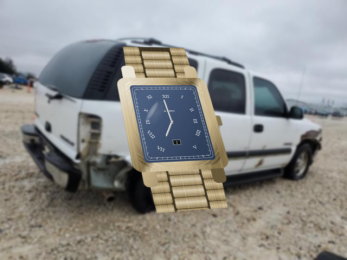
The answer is 6:59
